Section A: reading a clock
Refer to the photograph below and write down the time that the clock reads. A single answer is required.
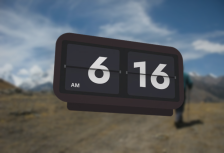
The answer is 6:16
